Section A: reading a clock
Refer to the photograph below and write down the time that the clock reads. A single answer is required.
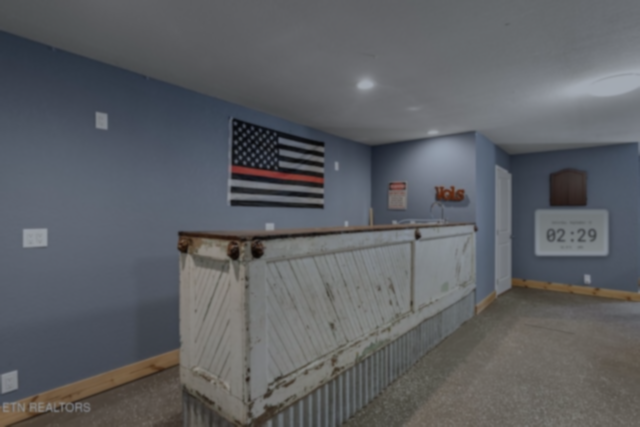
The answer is 2:29
